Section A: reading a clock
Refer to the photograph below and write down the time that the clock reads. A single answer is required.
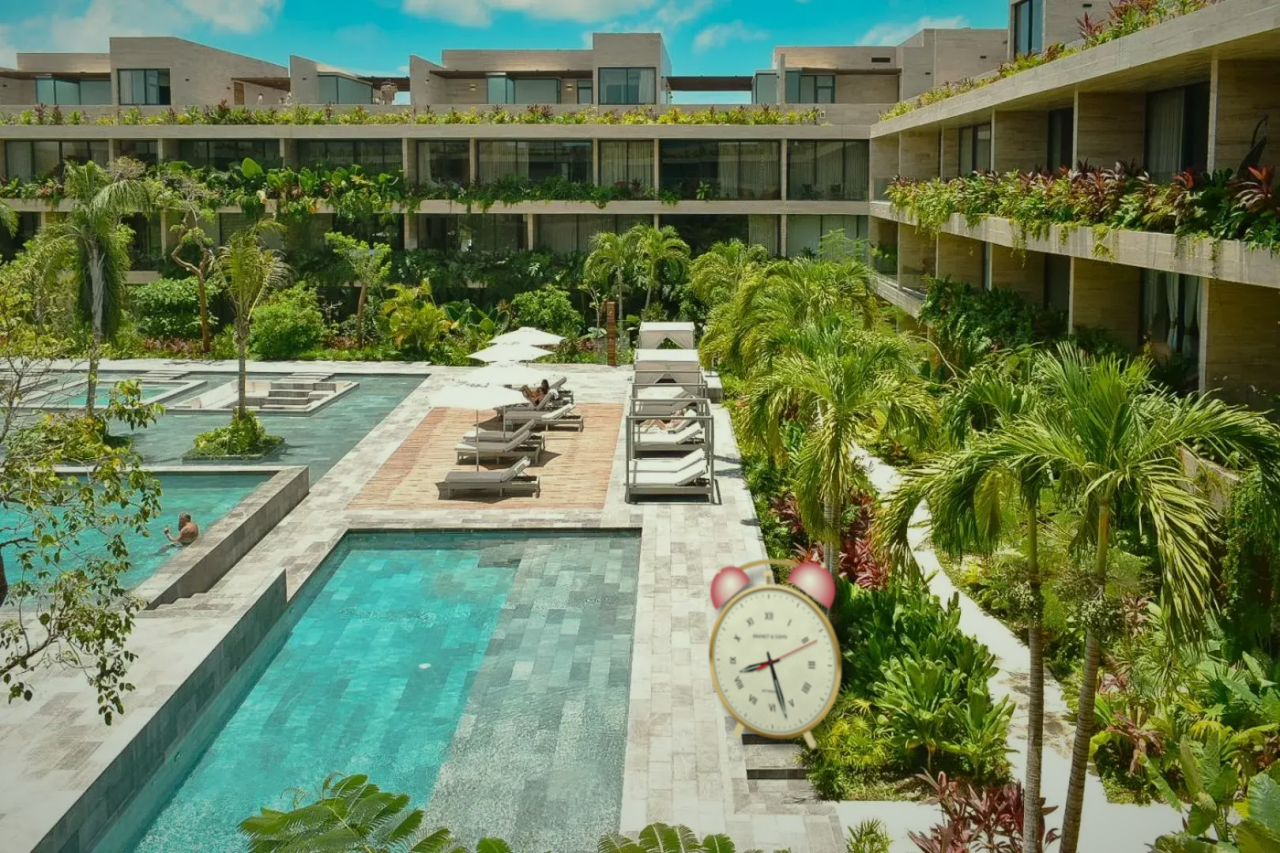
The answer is 8:27:11
